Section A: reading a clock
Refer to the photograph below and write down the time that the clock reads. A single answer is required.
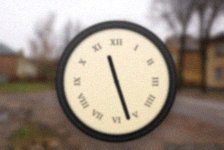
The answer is 11:27
